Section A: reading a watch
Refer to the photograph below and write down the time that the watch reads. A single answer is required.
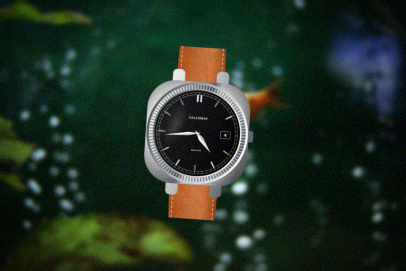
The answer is 4:44
